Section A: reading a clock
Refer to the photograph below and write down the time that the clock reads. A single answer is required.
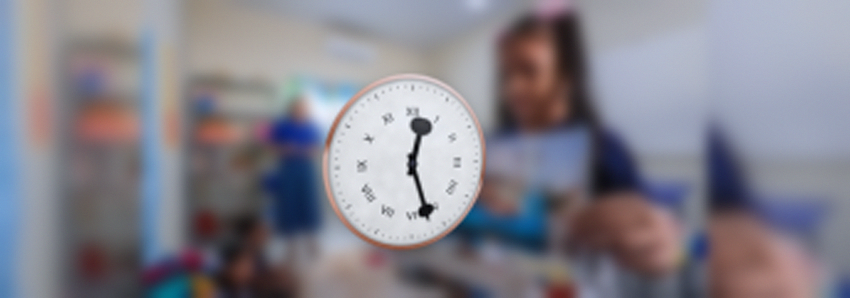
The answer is 12:27
